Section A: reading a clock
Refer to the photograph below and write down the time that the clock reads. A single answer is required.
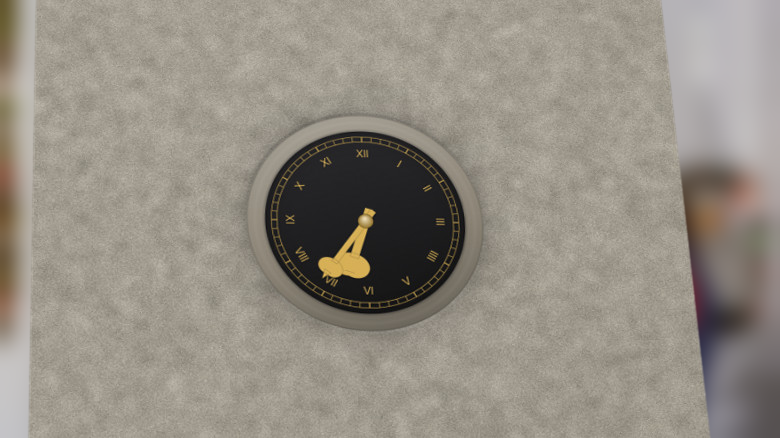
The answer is 6:36
